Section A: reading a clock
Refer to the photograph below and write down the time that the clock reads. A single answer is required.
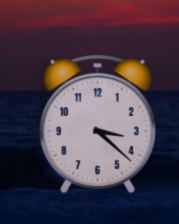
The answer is 3:22
